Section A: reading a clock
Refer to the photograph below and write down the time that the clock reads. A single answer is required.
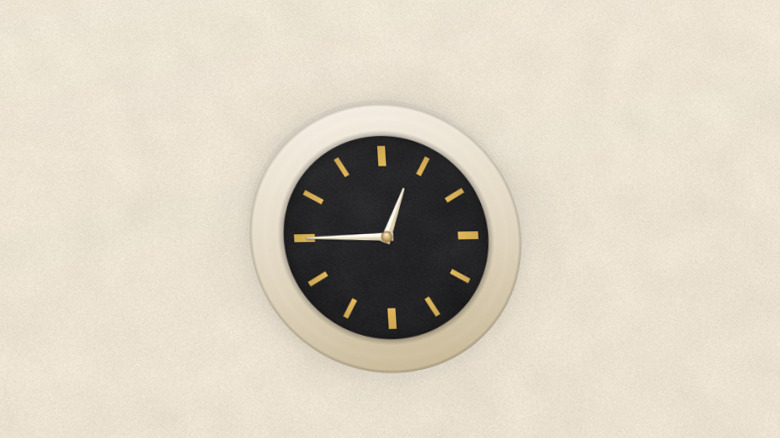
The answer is 12:45
